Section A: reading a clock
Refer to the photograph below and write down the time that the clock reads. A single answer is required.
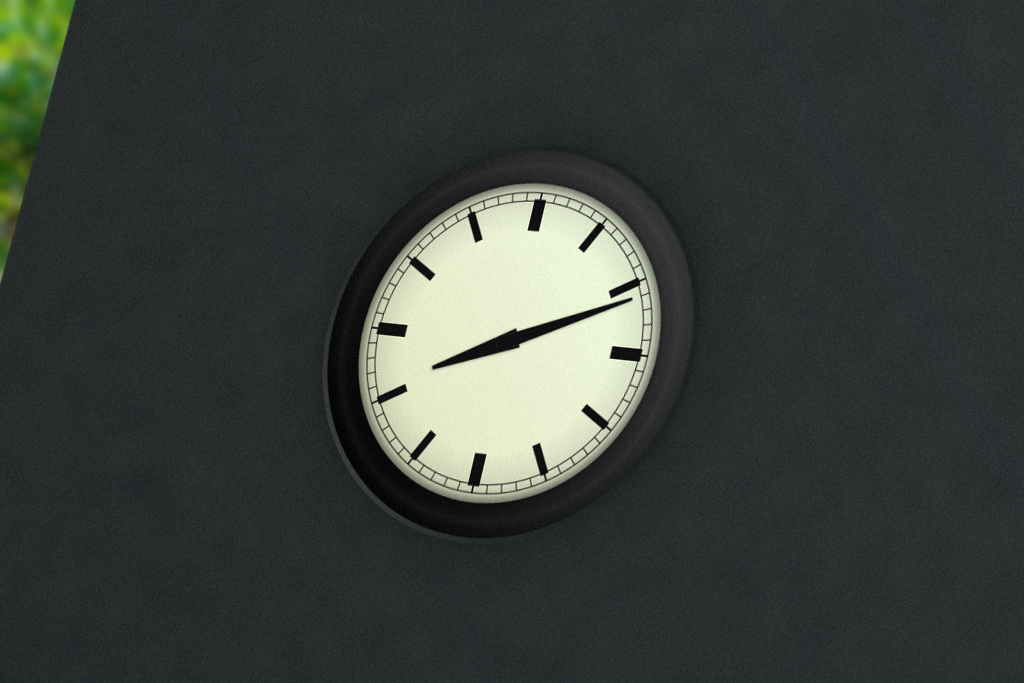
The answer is 8:11
